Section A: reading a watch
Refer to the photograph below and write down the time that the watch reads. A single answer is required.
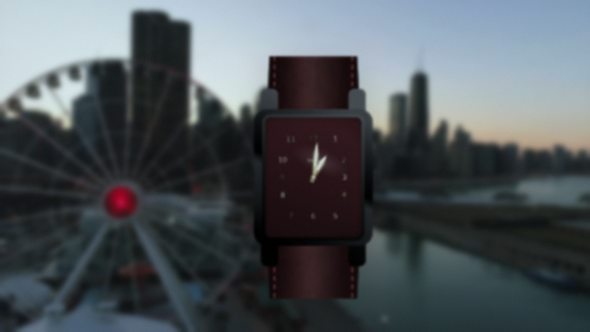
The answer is 1:01
